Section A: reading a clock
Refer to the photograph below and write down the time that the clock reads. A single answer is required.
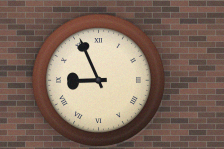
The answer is 8:56
